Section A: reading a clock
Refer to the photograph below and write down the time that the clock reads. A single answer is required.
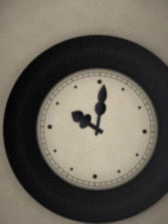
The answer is 10:01
